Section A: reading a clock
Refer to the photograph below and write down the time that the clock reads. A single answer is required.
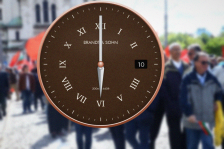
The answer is 6:00
